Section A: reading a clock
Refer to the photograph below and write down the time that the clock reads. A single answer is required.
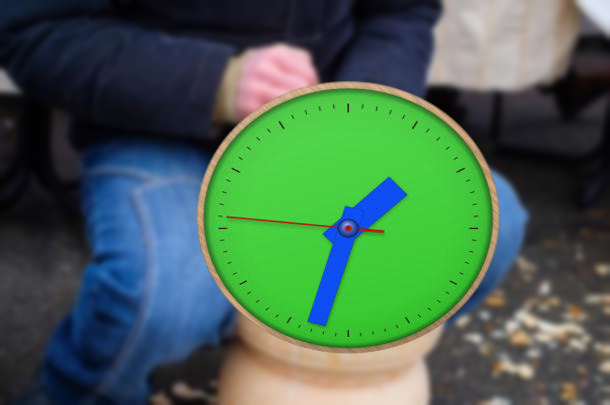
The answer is 1:32:46
